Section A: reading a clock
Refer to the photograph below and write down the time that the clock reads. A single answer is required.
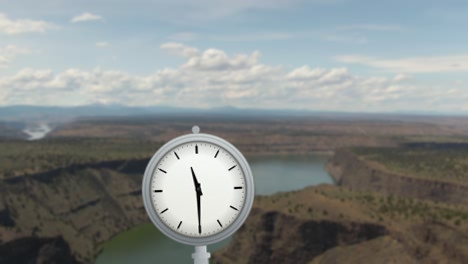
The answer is 11:30
